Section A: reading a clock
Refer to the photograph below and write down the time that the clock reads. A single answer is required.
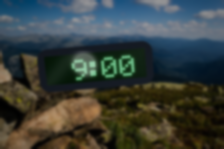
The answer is 9:00
